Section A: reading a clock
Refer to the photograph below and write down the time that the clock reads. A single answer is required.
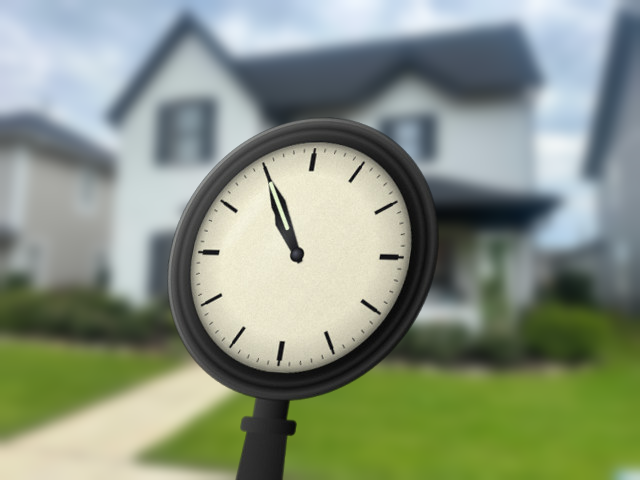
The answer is 10:55
